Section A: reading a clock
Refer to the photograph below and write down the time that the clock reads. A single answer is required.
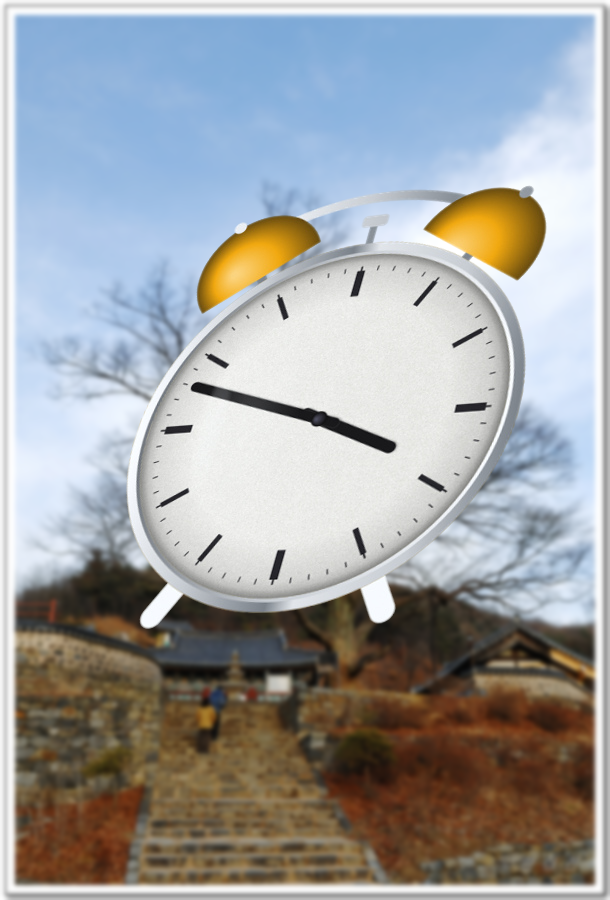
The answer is 3:48
